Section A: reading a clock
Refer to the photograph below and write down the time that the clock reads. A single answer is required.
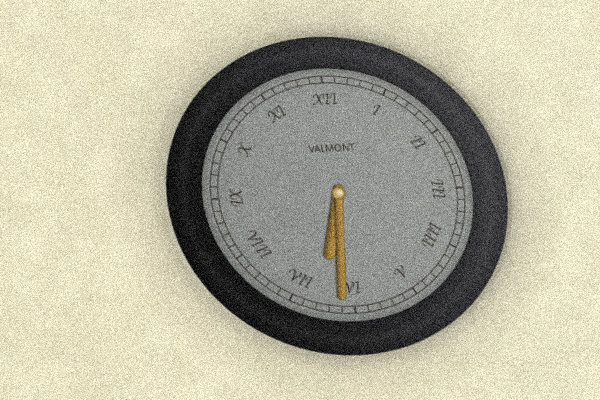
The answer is 6:31
